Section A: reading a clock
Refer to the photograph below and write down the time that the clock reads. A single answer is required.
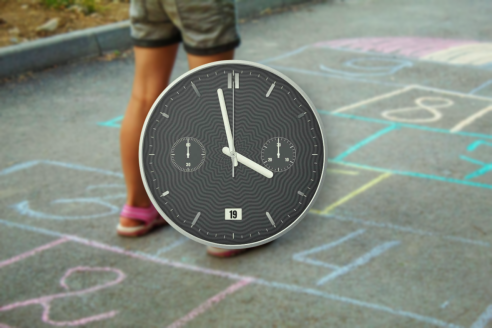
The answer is 3:58
